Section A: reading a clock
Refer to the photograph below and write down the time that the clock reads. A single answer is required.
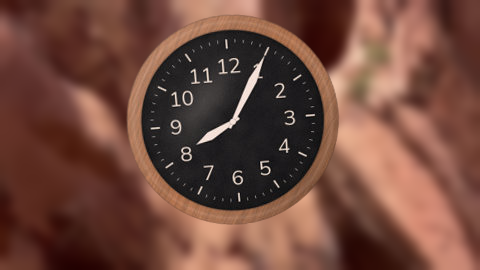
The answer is 8:05
